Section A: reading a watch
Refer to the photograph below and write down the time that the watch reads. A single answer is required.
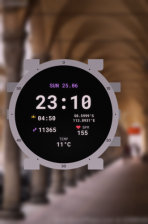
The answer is 23:10
